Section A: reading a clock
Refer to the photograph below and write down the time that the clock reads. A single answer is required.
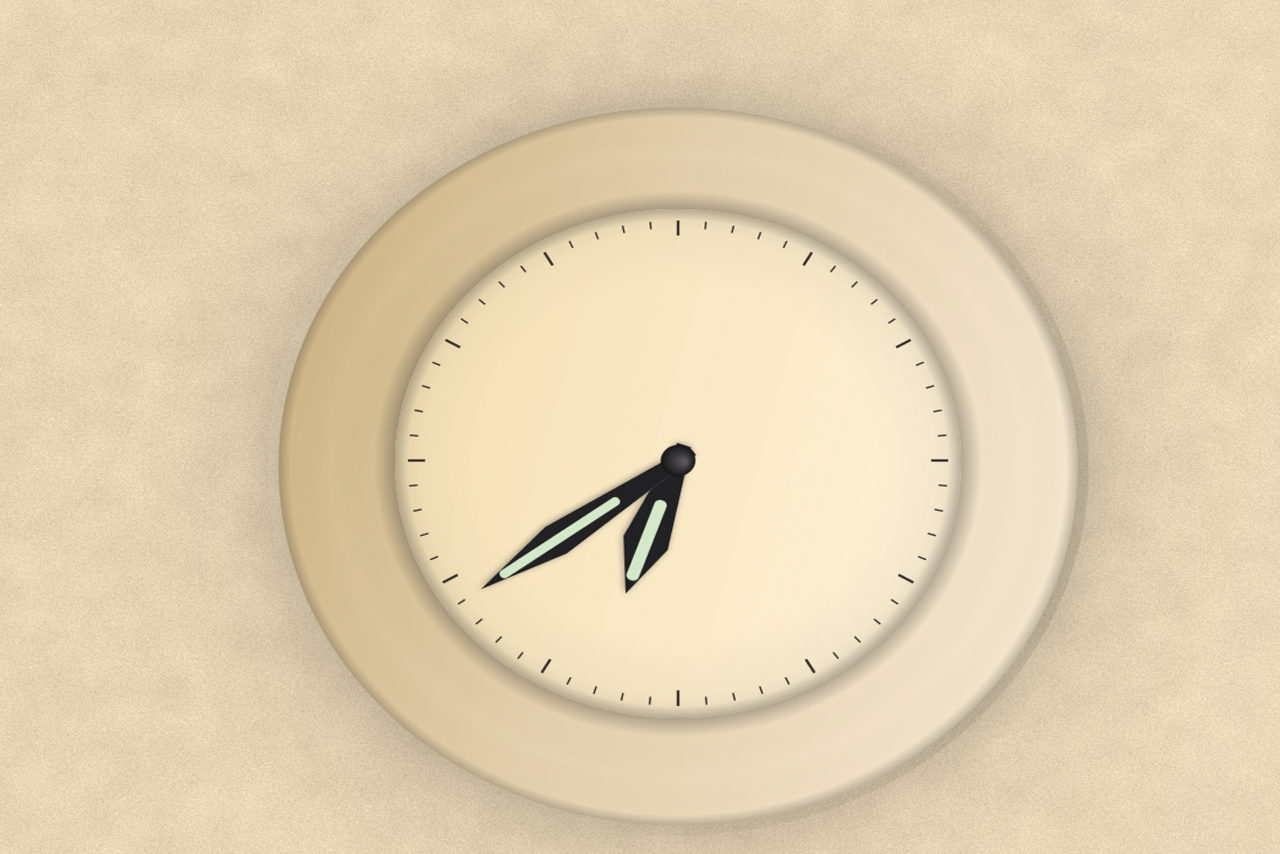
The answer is 6:39
